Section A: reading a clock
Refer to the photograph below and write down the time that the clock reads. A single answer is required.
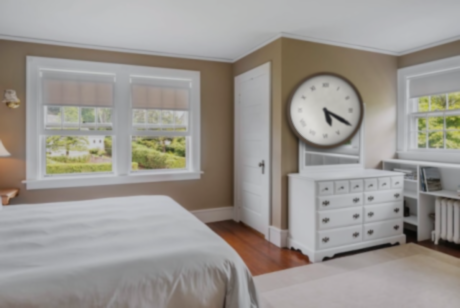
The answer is 5:20
